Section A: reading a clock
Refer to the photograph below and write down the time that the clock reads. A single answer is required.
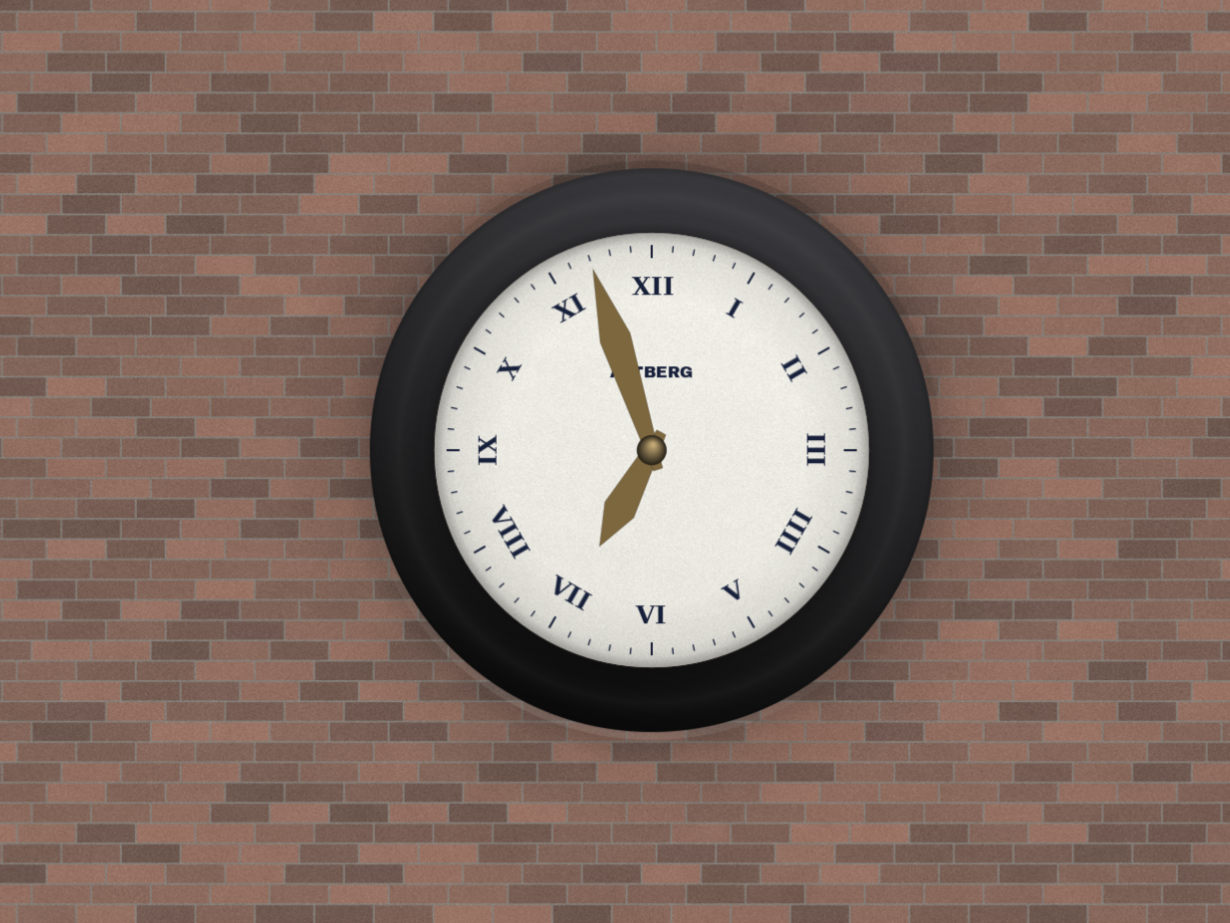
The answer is 6:57
